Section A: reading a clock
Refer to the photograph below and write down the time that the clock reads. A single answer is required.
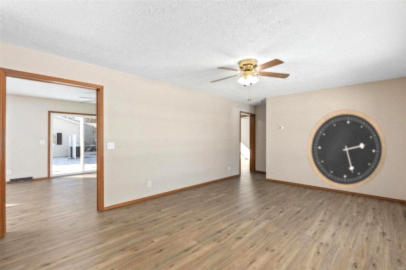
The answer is 2:27
